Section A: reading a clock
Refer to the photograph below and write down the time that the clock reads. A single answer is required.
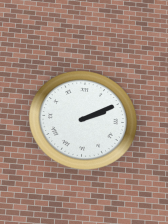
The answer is 2:10
